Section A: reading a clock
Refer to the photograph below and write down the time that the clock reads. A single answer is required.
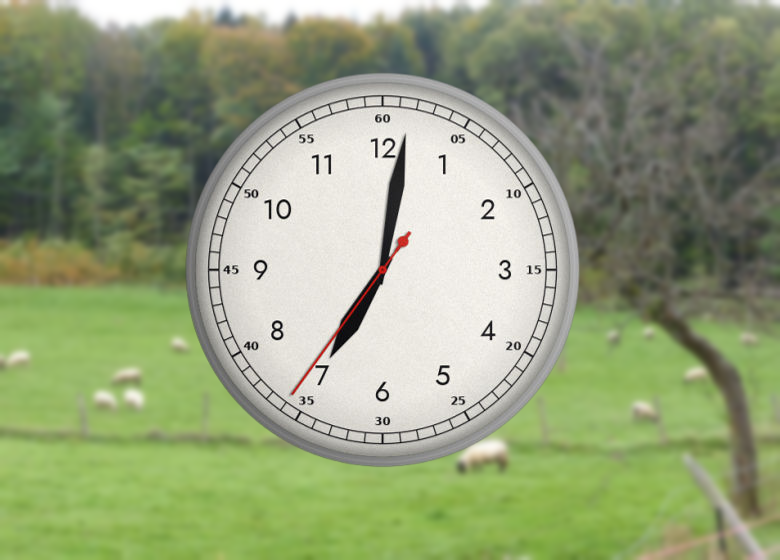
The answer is 7:01:36
